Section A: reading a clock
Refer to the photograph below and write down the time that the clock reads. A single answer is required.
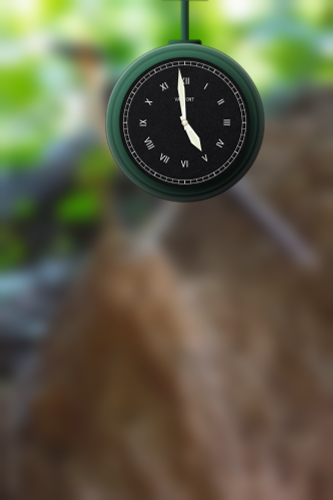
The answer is 4:59
